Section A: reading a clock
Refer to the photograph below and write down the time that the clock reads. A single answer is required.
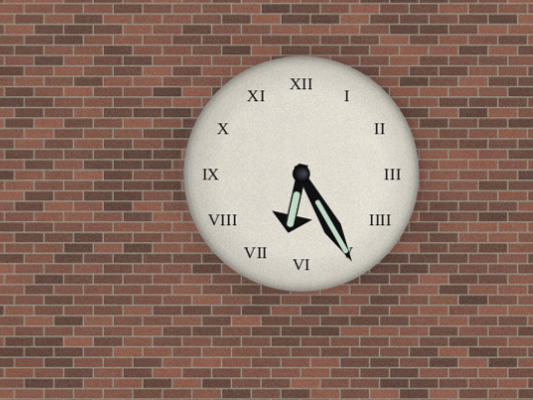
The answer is 6:25
